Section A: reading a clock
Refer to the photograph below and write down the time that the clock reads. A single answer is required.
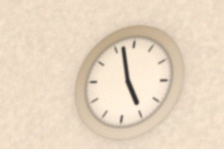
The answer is 4:57
